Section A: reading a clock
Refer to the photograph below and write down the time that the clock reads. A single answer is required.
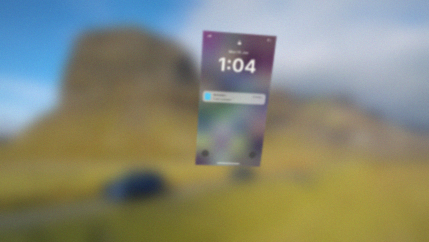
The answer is 1:04
